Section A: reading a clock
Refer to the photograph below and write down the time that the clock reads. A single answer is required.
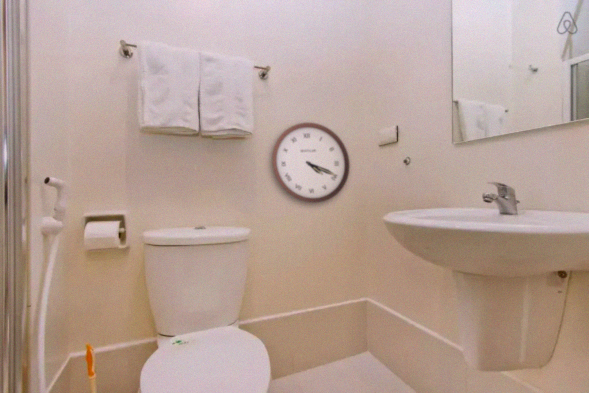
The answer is 4:19
